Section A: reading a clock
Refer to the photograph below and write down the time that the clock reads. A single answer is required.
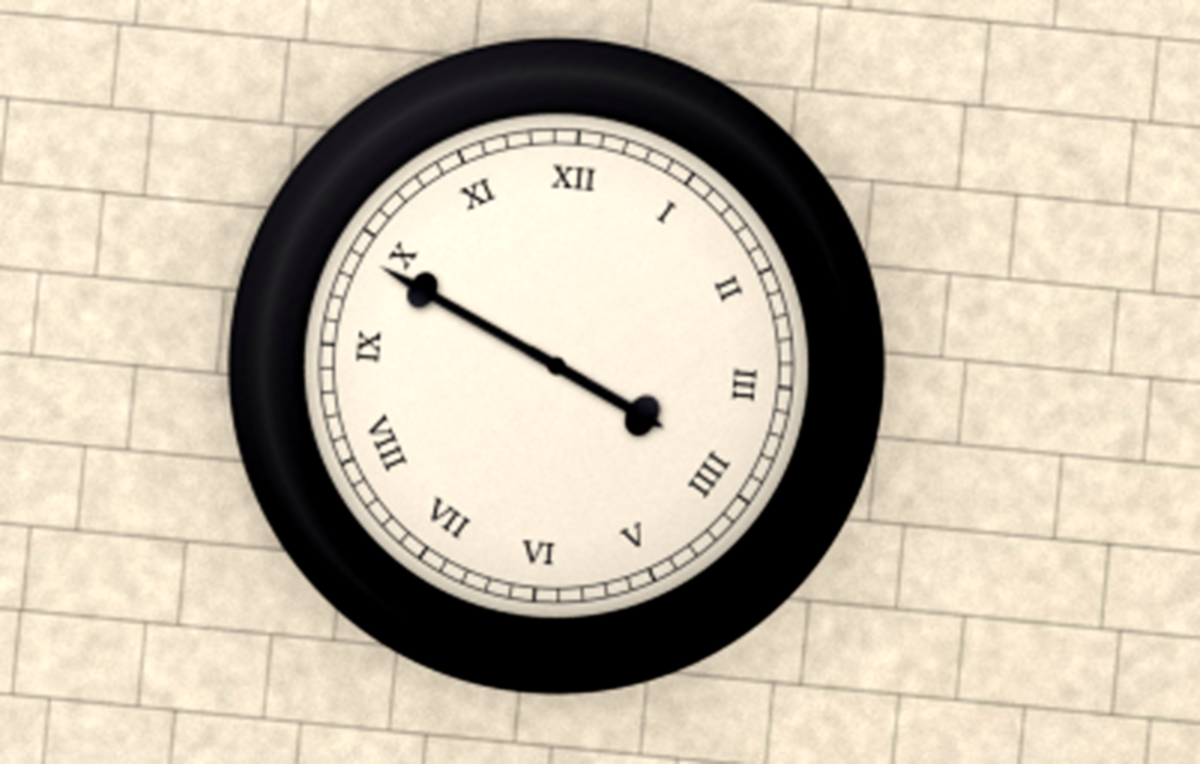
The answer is 3:49
